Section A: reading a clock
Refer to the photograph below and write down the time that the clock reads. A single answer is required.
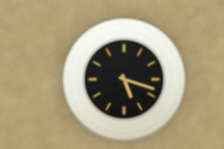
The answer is 5:18
